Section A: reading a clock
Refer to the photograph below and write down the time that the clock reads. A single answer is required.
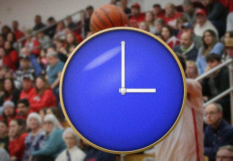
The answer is 3:00
